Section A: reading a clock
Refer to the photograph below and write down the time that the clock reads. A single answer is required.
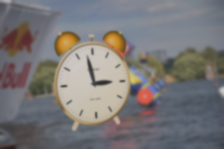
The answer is 2:58
